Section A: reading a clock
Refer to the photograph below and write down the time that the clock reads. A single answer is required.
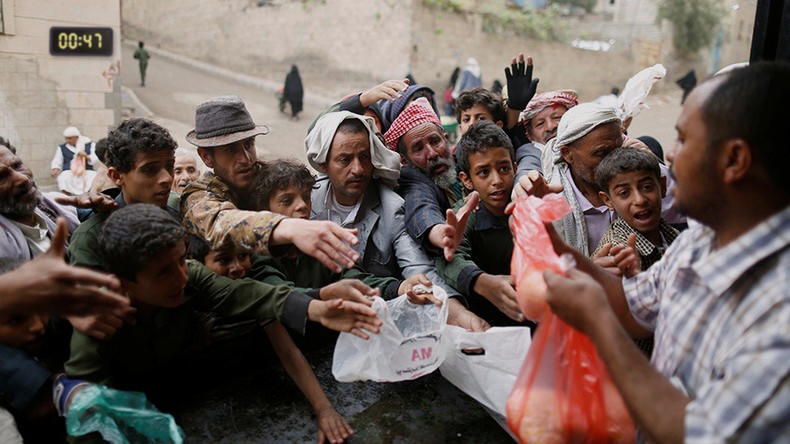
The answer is 0:47
